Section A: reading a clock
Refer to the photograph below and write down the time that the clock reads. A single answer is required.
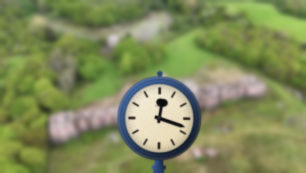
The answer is 12:18
